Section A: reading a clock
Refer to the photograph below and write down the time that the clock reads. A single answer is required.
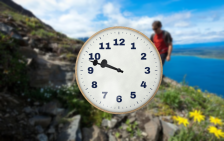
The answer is 9:48
